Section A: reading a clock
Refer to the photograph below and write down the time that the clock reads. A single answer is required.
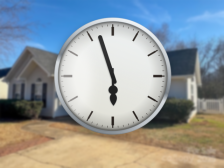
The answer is 5:57
